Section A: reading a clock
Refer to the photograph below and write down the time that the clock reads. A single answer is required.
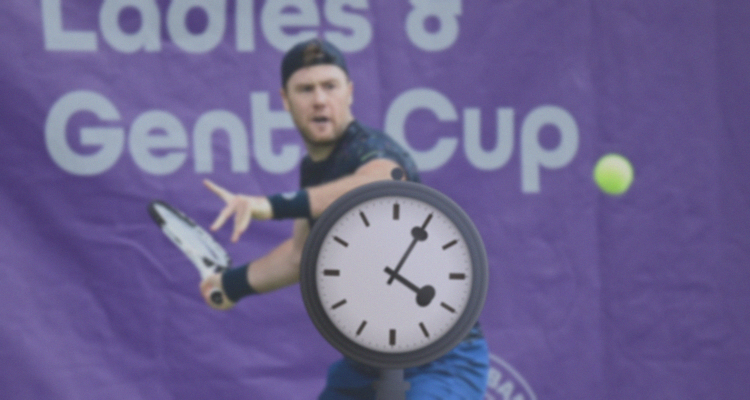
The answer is 4:05
